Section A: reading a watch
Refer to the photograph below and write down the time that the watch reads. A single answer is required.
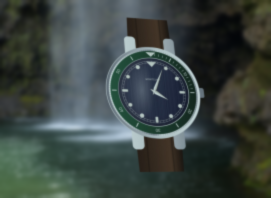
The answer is 4:04
